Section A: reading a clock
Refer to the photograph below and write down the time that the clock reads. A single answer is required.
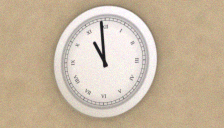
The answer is 10:59
